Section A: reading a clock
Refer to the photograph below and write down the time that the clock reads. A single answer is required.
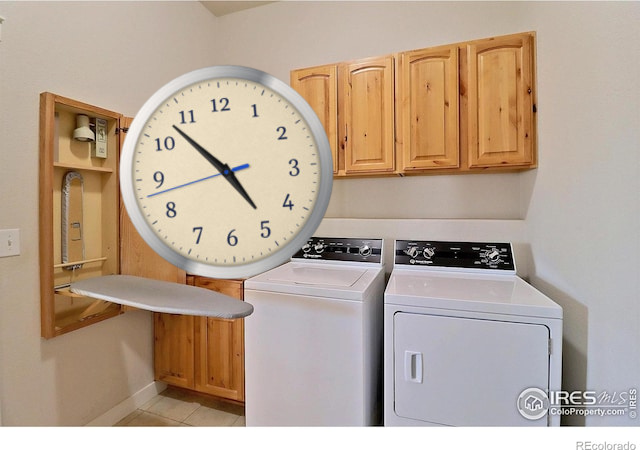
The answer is 4:52:43
